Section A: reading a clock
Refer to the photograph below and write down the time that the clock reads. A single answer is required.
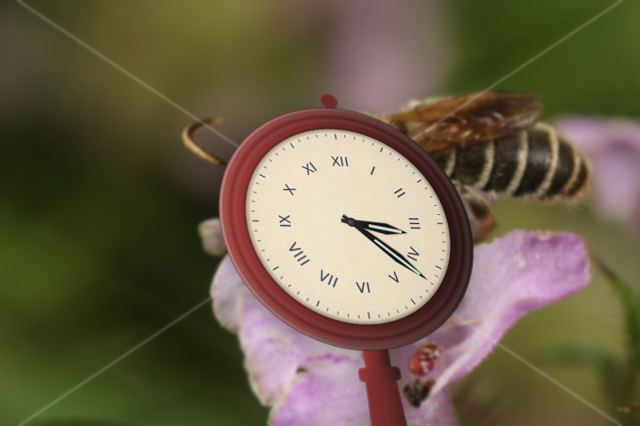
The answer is 3:22
